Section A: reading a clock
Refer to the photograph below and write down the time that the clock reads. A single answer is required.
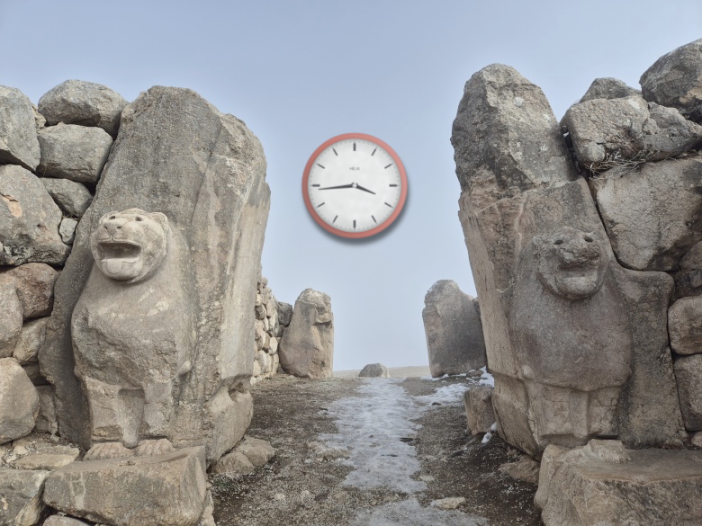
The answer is 3:44
